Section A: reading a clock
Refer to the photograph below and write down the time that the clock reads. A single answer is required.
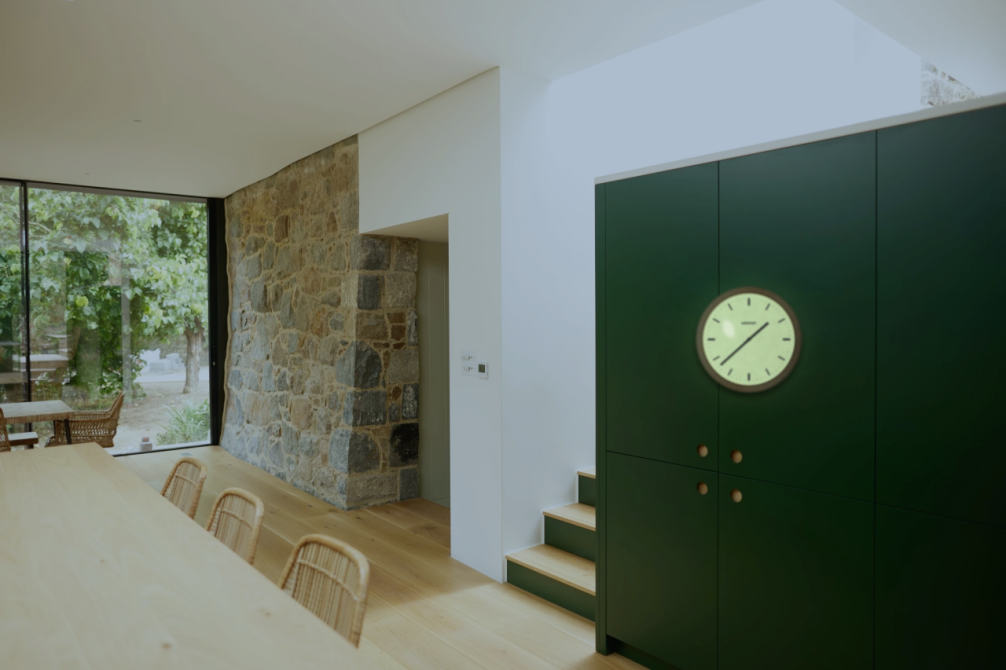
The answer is 1:38
